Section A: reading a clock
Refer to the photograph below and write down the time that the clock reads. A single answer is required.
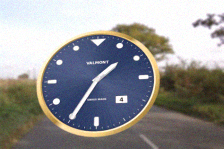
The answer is 1:35
